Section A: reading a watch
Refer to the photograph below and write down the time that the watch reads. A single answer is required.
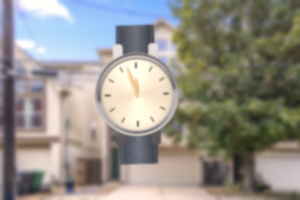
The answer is 11:57
